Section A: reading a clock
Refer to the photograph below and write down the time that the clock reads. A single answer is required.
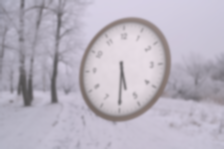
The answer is 5:30
